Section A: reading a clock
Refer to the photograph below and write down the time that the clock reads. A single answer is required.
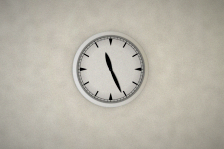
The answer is 11:26
